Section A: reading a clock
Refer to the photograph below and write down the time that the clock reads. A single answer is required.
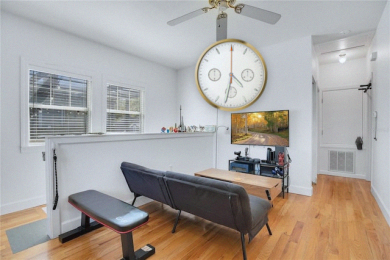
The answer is 4:32
